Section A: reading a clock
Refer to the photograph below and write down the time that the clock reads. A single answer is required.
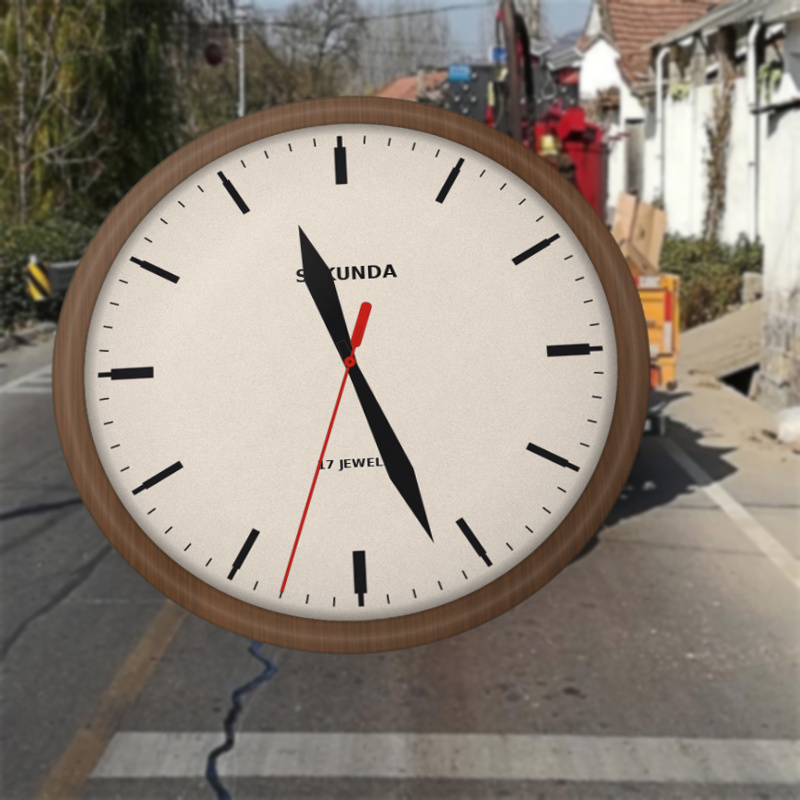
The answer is 11:26:33
